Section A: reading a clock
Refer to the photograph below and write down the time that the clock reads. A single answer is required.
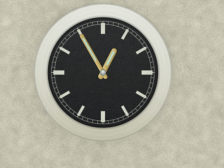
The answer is 12:55
